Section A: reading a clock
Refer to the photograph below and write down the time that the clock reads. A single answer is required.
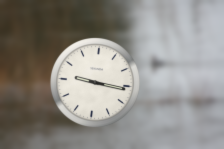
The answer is 9:16
